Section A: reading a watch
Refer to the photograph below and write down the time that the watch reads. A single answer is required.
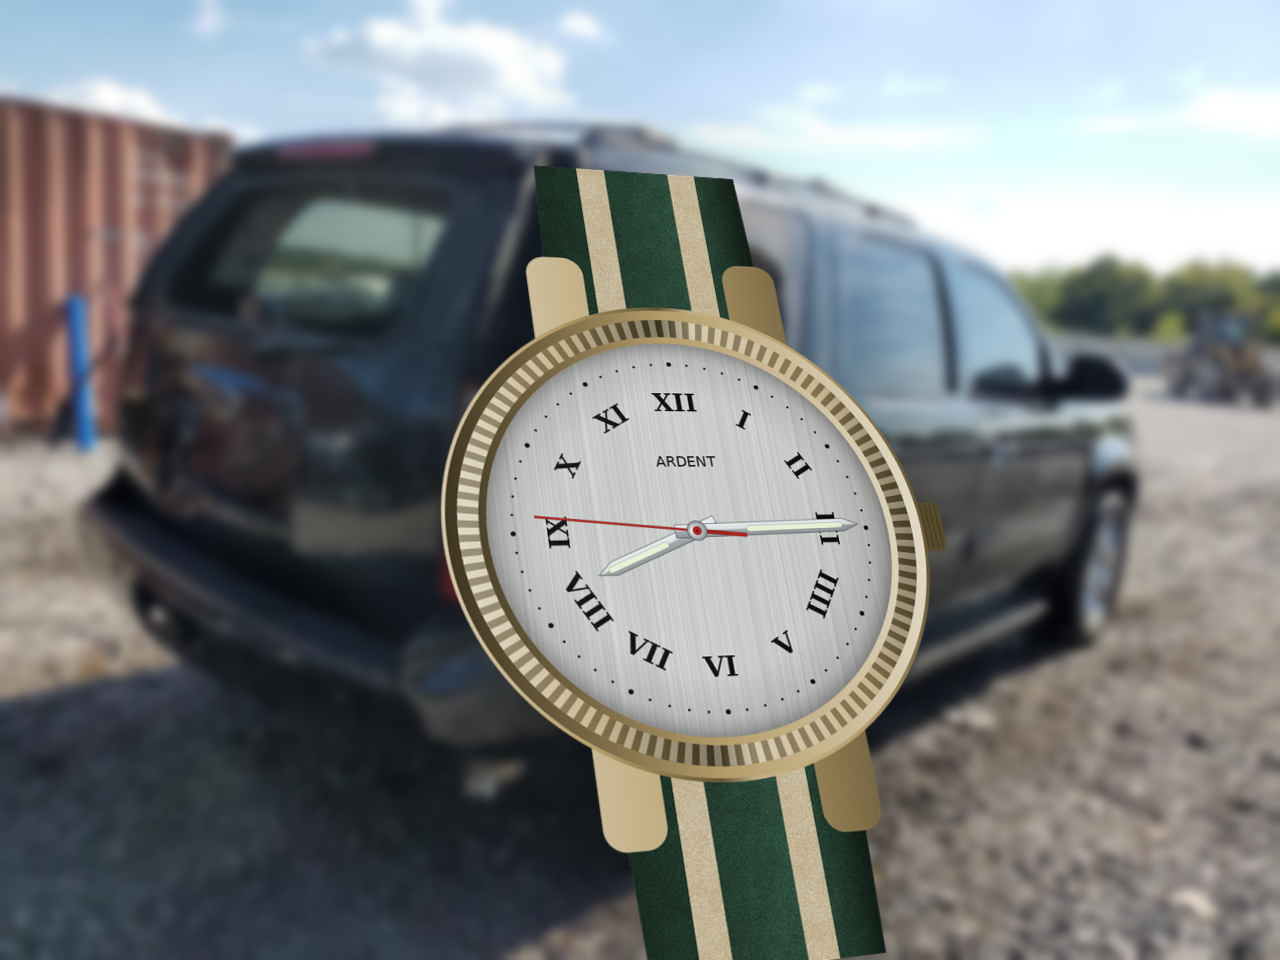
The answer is 8:14:46
